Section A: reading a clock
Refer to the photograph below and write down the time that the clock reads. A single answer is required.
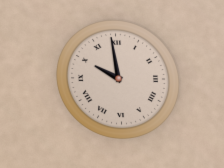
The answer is 9:59
